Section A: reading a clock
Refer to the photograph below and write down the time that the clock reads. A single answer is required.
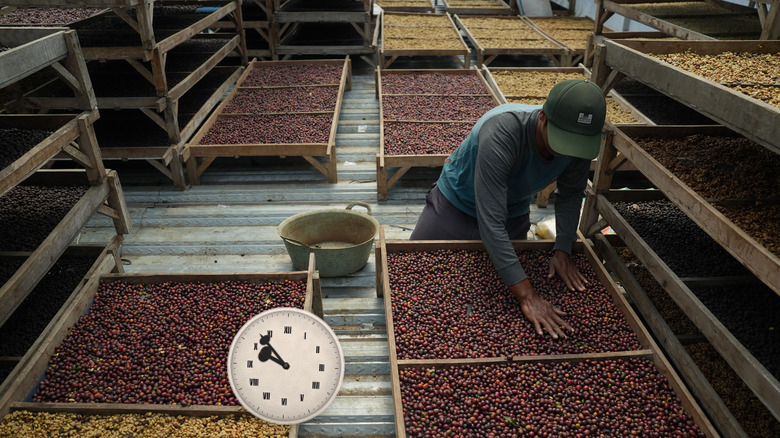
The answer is 9:53
